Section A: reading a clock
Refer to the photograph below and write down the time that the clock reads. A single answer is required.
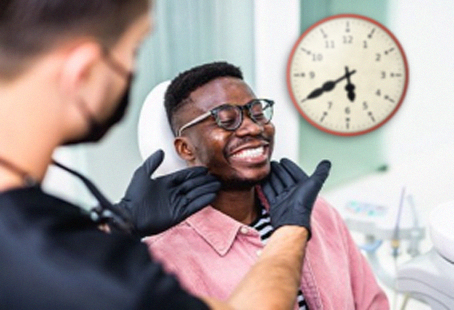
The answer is 5:40
